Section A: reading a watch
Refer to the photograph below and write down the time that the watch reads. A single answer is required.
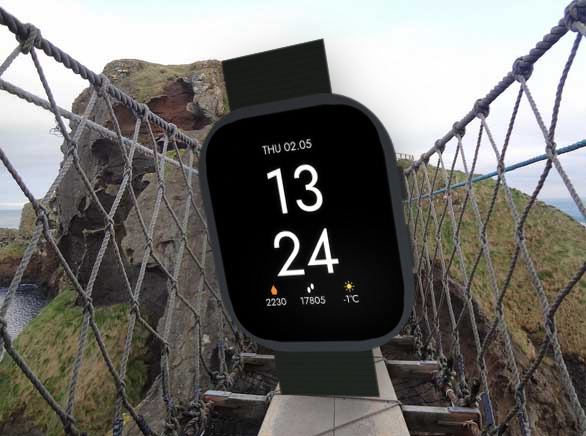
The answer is 13:24
